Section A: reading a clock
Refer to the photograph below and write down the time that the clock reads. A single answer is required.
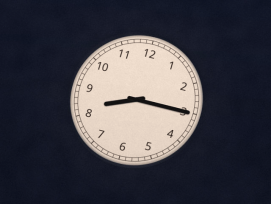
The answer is 8:15
